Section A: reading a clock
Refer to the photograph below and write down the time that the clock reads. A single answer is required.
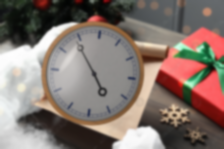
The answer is 4:54
